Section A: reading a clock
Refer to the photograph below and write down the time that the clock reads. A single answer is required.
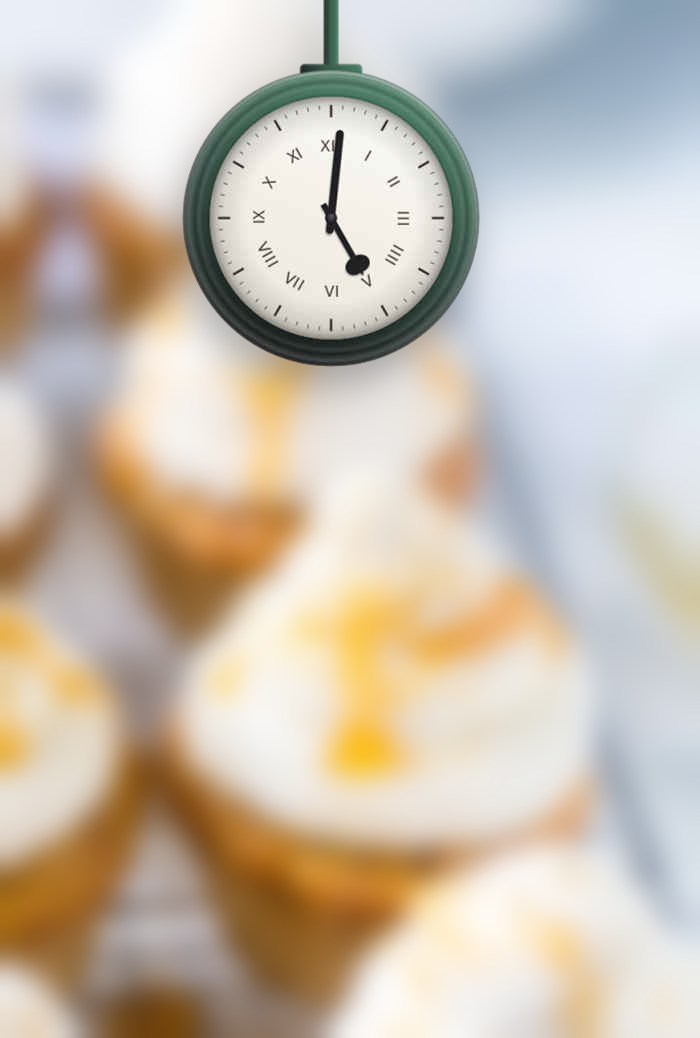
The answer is 5:01
